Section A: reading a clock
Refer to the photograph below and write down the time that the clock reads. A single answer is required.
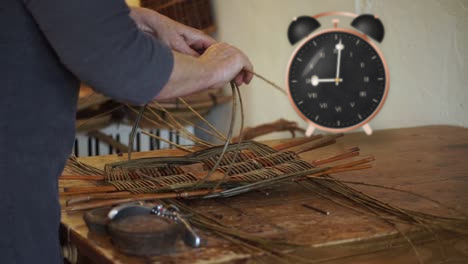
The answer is 9:01
